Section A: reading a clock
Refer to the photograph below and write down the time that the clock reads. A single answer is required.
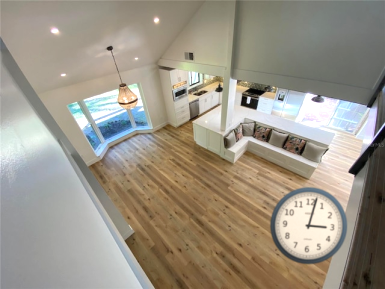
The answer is 3:02
